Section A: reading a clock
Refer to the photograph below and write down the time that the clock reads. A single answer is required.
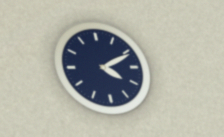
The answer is 4:11
